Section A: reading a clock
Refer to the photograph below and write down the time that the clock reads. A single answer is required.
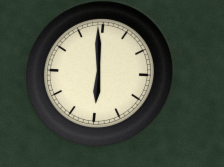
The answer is 5:59
